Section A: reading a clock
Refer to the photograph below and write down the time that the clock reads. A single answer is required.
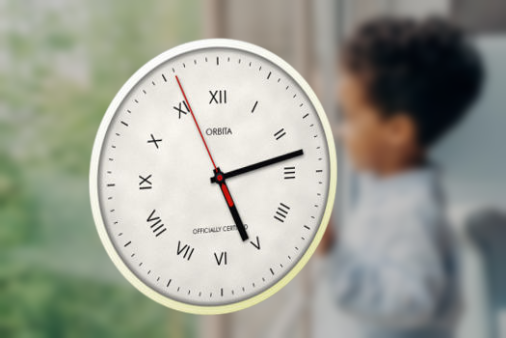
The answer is 5:12:56
